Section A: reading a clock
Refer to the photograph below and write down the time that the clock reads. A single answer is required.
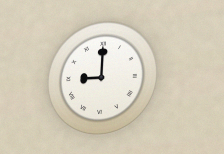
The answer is 9:00
